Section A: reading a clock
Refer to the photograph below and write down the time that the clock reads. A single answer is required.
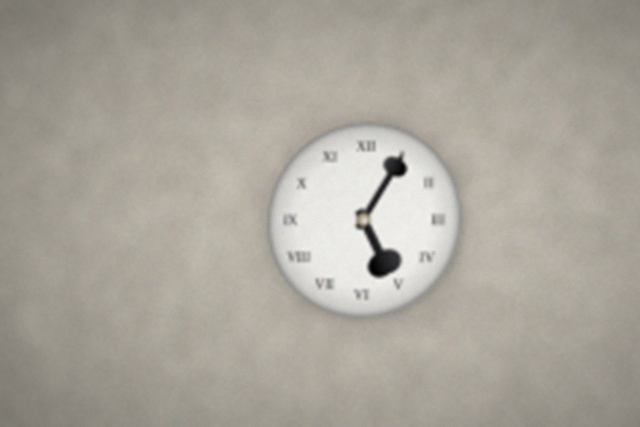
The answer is 5:05
